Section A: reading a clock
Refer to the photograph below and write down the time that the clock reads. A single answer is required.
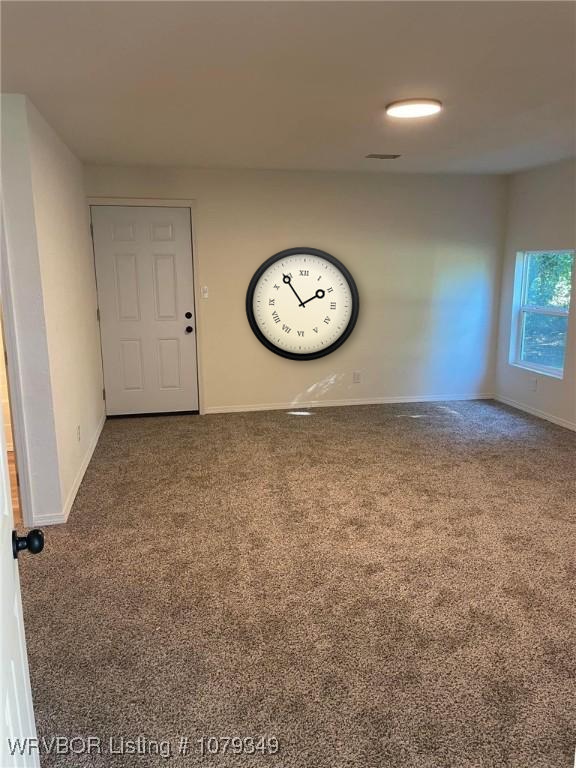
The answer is 1:54
